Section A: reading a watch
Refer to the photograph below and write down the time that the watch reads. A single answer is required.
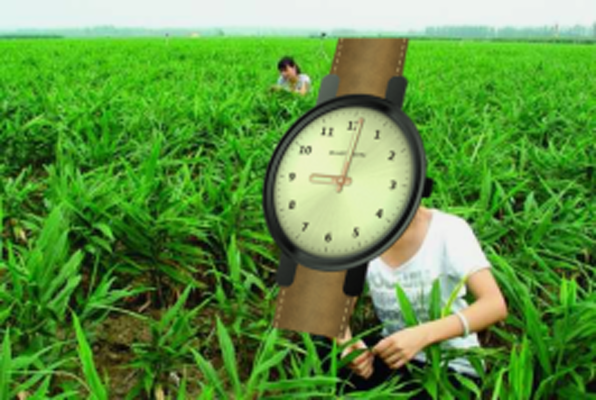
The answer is 9:01
